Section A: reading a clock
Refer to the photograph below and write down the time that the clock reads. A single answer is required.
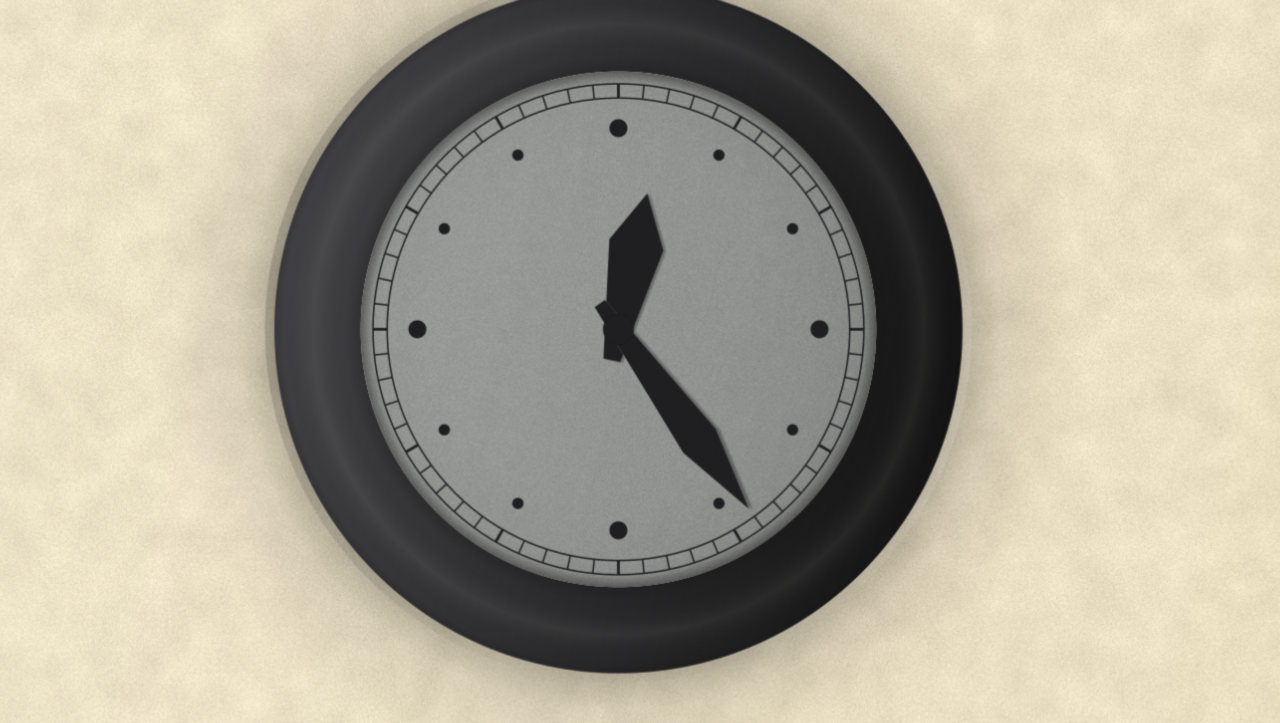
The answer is 12:24
